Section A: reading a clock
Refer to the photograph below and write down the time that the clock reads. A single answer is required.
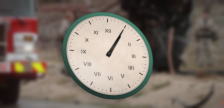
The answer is 1:05
